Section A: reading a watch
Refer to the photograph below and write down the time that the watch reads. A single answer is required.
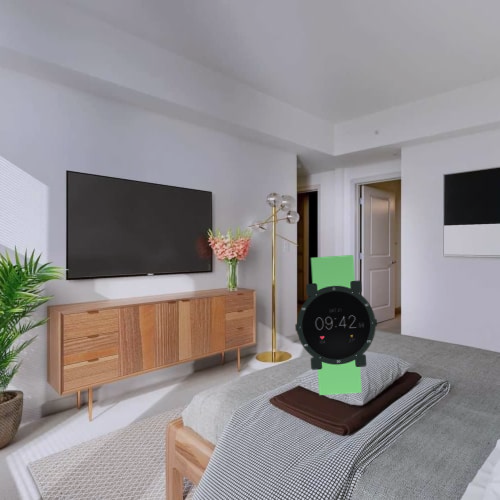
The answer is 9:42
